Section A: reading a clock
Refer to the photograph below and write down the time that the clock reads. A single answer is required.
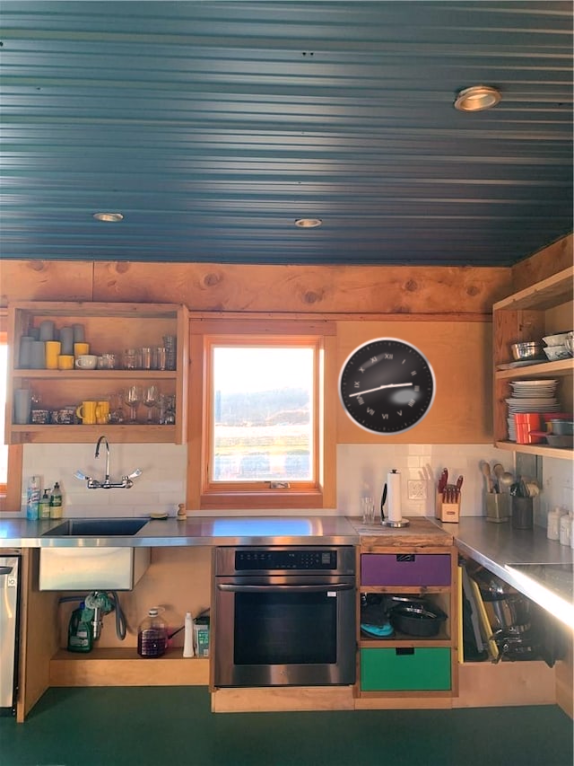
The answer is 2:42
